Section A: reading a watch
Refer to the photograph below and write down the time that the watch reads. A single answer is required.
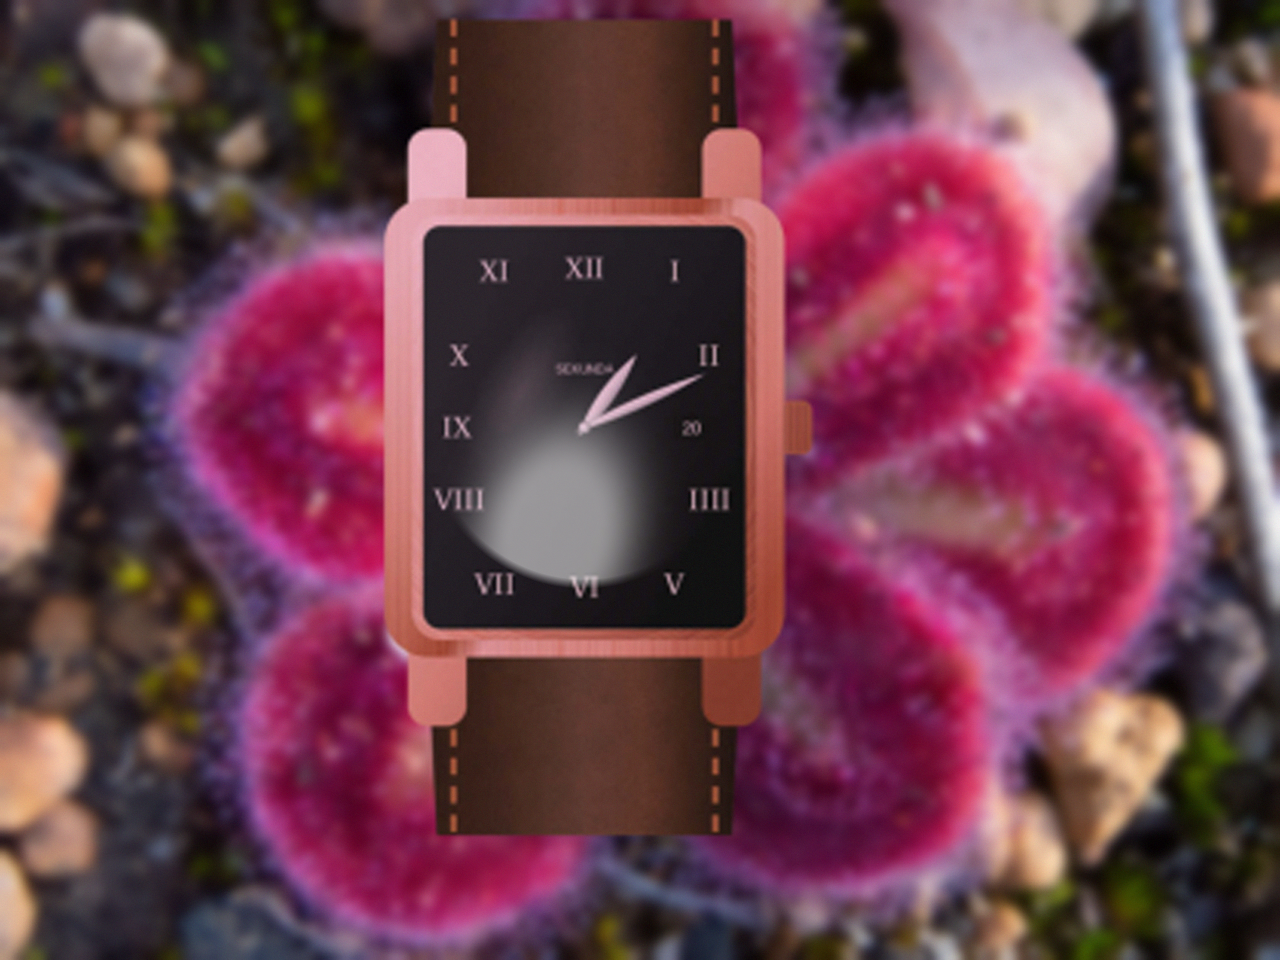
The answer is 1:11
